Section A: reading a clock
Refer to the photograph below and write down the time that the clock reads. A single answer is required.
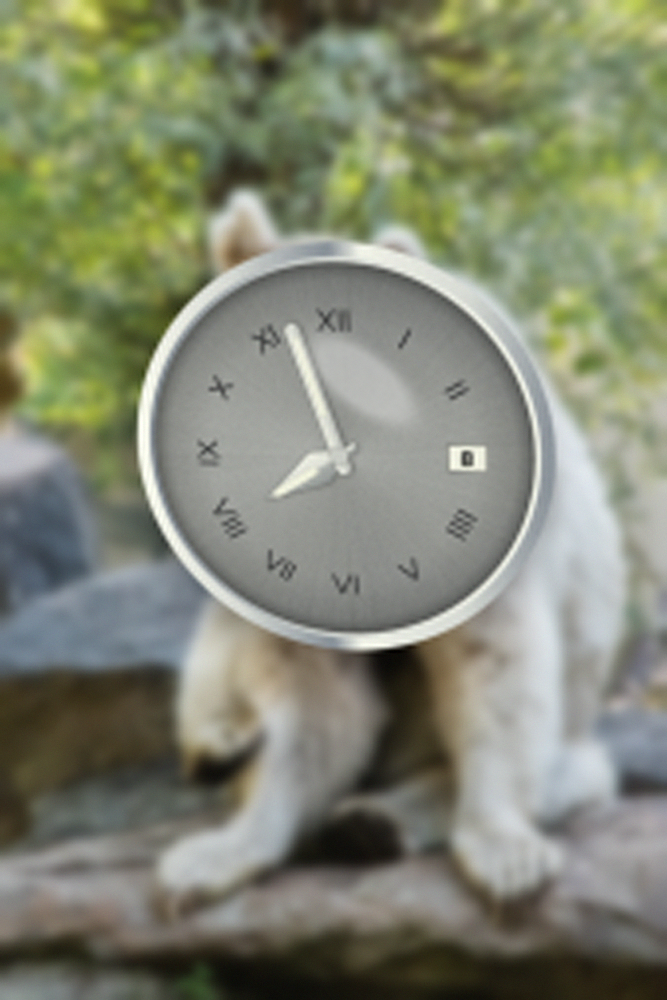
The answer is 7:57
